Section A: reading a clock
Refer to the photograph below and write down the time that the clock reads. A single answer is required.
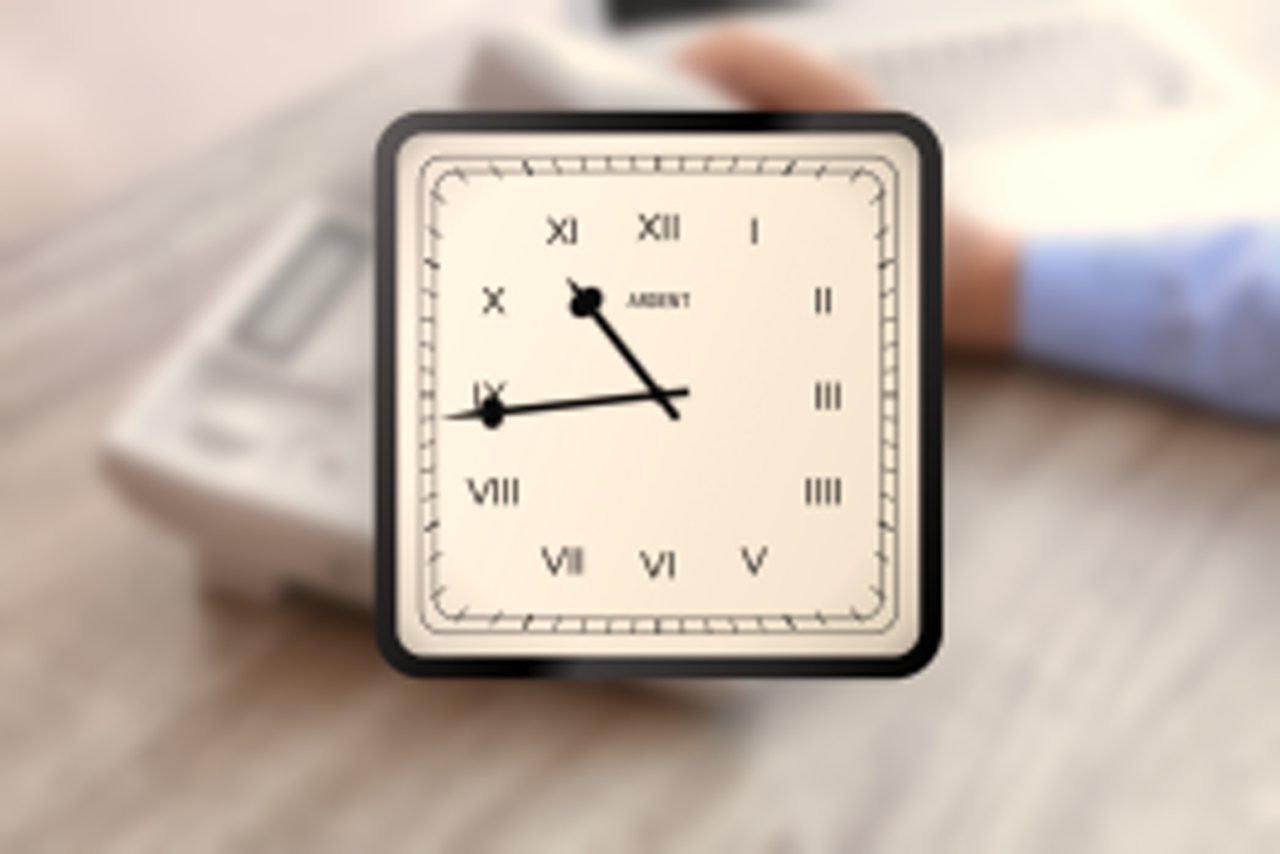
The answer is 10:44
